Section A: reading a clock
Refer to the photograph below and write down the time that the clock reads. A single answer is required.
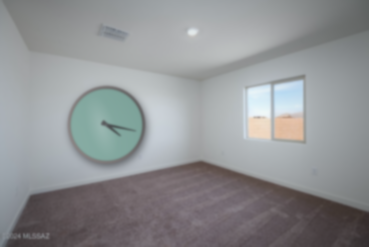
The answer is 4:17
